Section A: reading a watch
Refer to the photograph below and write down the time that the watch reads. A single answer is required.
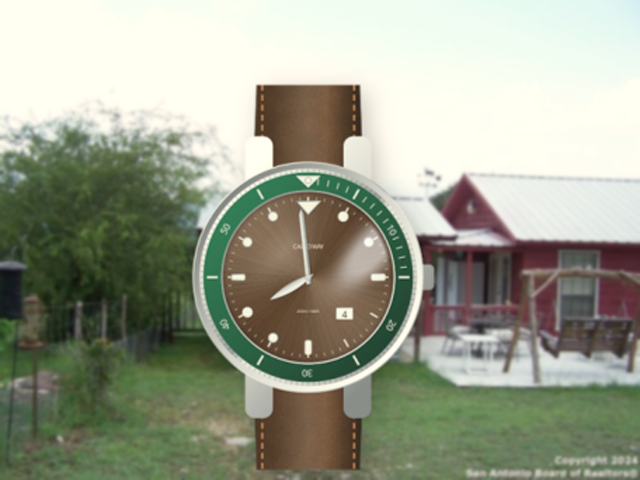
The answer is 7:59
